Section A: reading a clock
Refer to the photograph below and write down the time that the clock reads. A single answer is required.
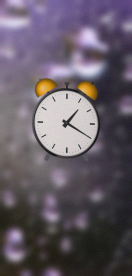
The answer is 1:20
